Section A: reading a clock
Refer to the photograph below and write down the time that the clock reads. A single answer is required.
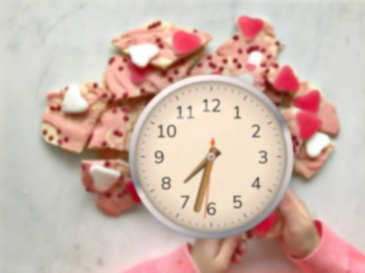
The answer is 7:32:31
